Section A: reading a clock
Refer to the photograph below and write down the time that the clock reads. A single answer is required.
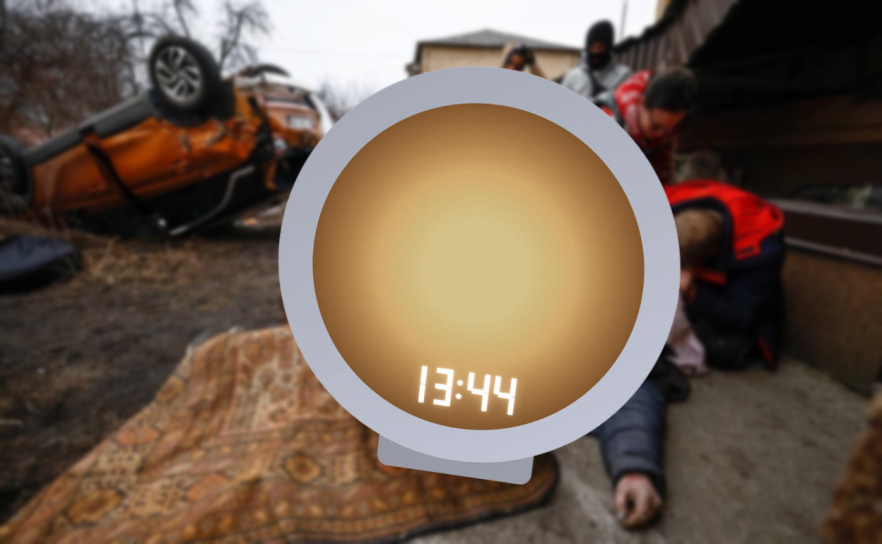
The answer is 13:44
